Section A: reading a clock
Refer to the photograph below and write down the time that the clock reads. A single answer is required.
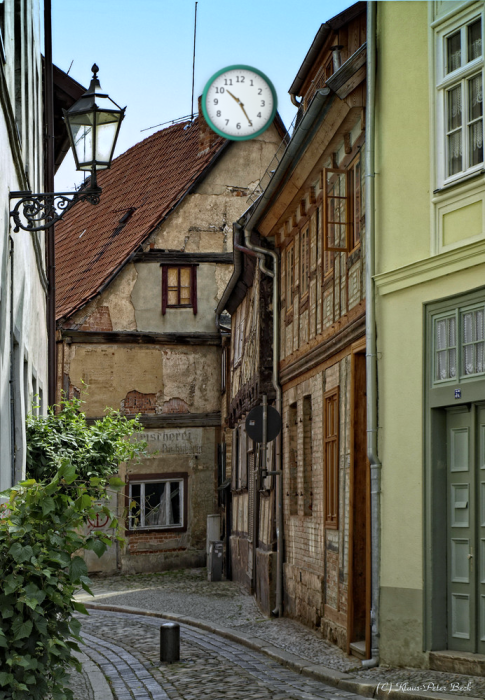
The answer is 10:25
